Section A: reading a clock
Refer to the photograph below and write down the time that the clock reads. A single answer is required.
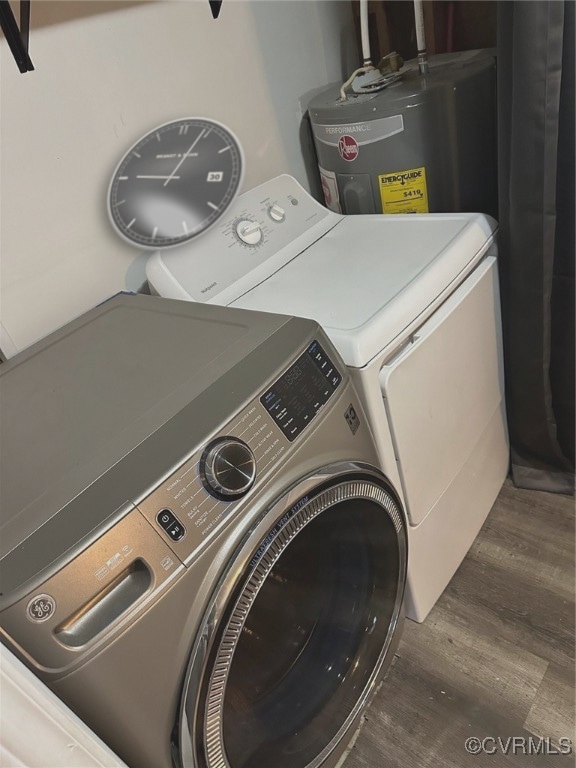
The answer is 9:04
